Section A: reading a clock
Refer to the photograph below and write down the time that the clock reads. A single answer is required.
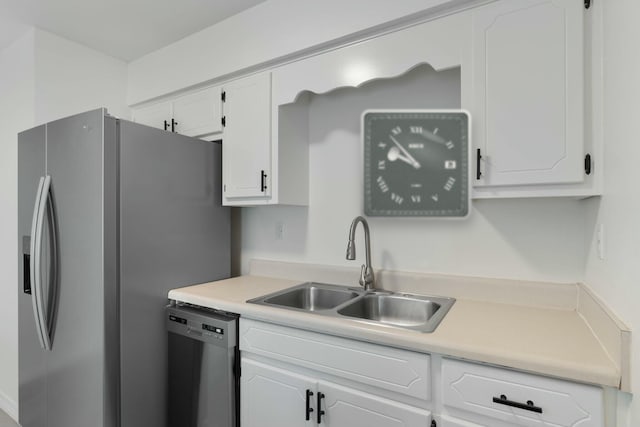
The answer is 9:53
